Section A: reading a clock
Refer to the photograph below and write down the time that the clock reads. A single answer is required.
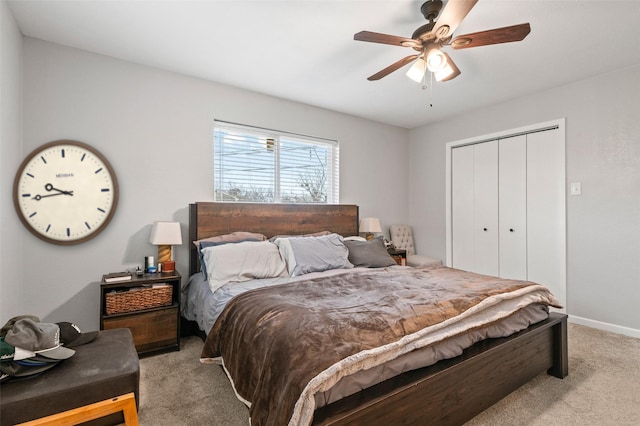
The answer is 9:44
